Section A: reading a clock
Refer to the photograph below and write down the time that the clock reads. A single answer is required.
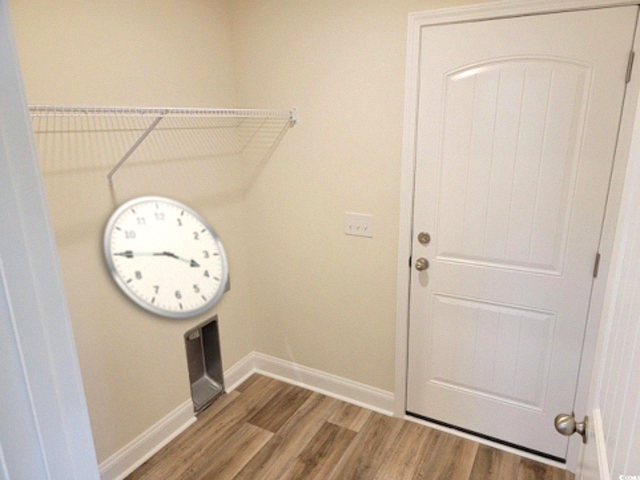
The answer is 3:45
